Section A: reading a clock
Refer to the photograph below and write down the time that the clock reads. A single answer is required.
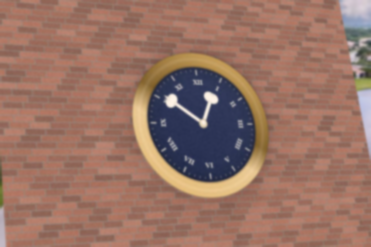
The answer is 12:51
